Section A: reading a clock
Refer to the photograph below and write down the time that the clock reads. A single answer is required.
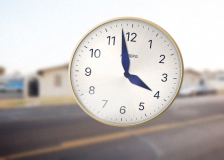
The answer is 3:58
